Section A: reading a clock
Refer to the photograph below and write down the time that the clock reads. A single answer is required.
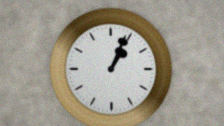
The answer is 1:04
